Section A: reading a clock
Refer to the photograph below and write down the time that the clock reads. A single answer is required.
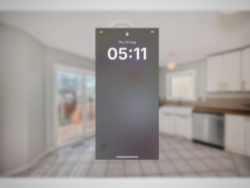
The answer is 5:11
